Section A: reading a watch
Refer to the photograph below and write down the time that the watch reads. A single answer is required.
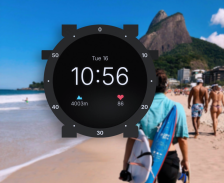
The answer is 10:56
